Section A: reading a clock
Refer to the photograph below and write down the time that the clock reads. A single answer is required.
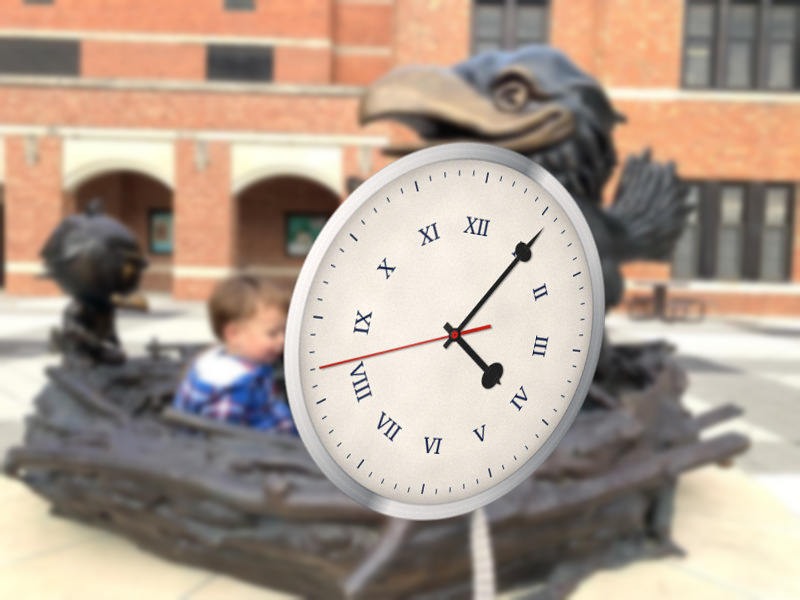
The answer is 4:05:42
